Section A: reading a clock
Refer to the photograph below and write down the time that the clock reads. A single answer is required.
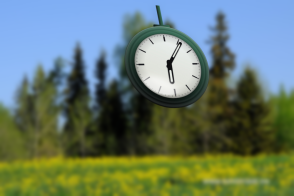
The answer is 6:06
